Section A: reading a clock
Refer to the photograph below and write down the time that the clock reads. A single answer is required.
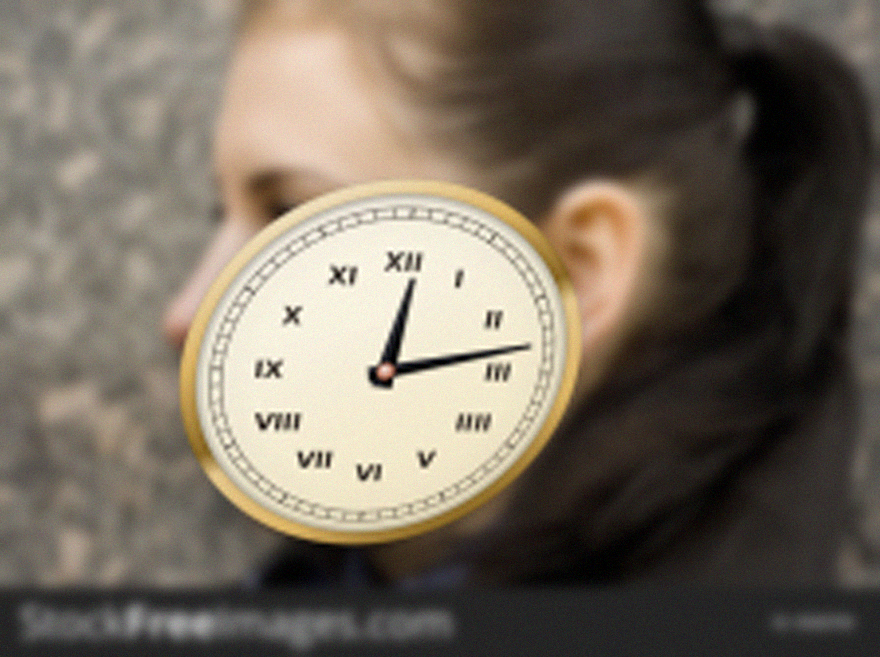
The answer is 12:13
